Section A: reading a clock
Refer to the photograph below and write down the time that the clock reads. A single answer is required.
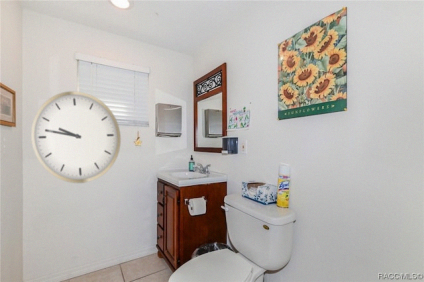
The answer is 9:47
